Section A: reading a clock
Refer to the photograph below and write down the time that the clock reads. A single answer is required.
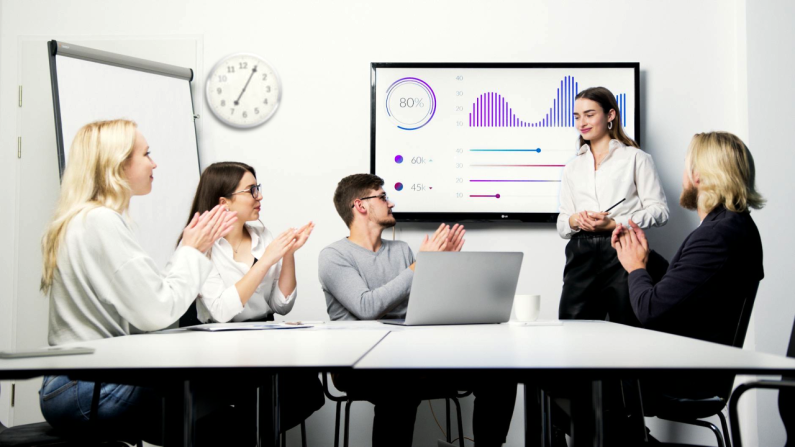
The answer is 7:05
